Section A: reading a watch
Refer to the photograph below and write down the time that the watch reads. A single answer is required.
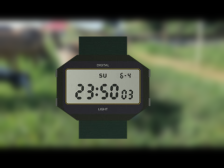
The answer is 23:50:03
